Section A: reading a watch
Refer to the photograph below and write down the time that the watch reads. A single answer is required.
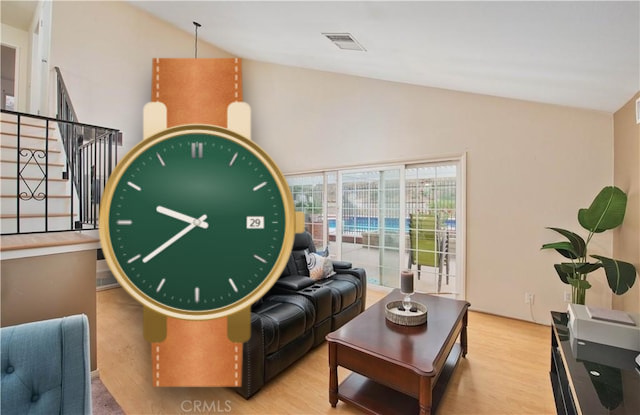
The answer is 9:39
